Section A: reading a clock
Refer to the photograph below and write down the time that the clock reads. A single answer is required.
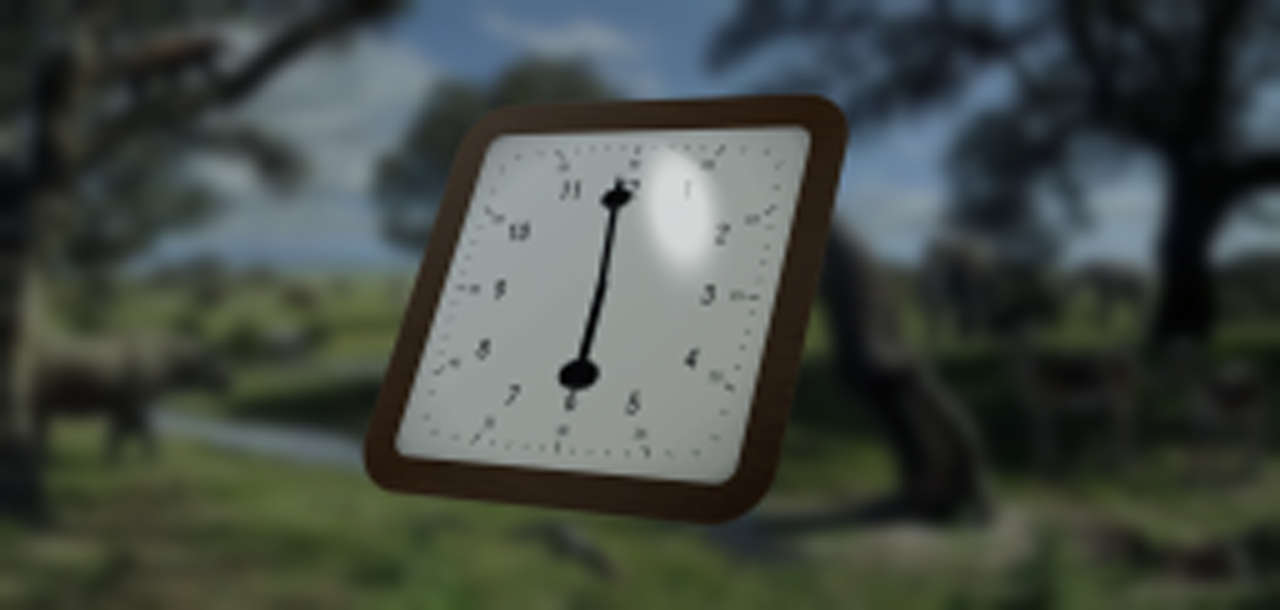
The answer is 5:59
